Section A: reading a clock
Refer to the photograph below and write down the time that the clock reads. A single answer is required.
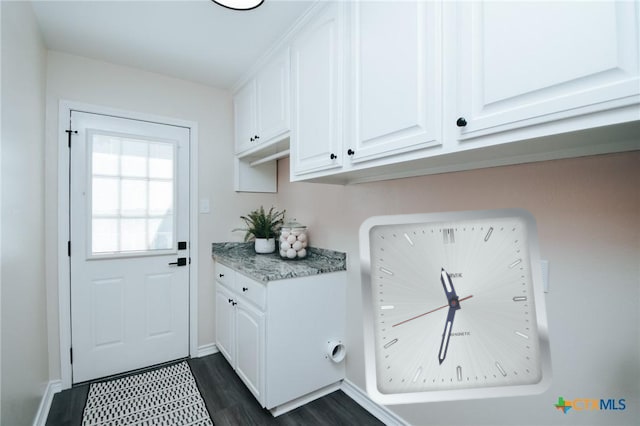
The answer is 11:32:42
